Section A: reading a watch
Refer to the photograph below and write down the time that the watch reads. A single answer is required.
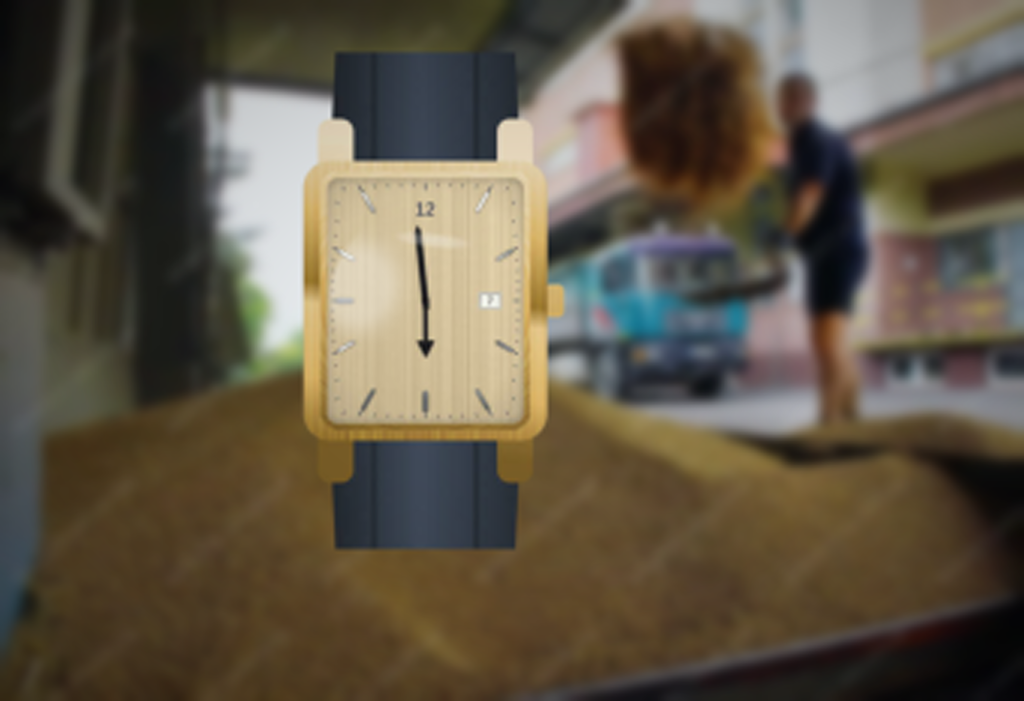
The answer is 5:59
